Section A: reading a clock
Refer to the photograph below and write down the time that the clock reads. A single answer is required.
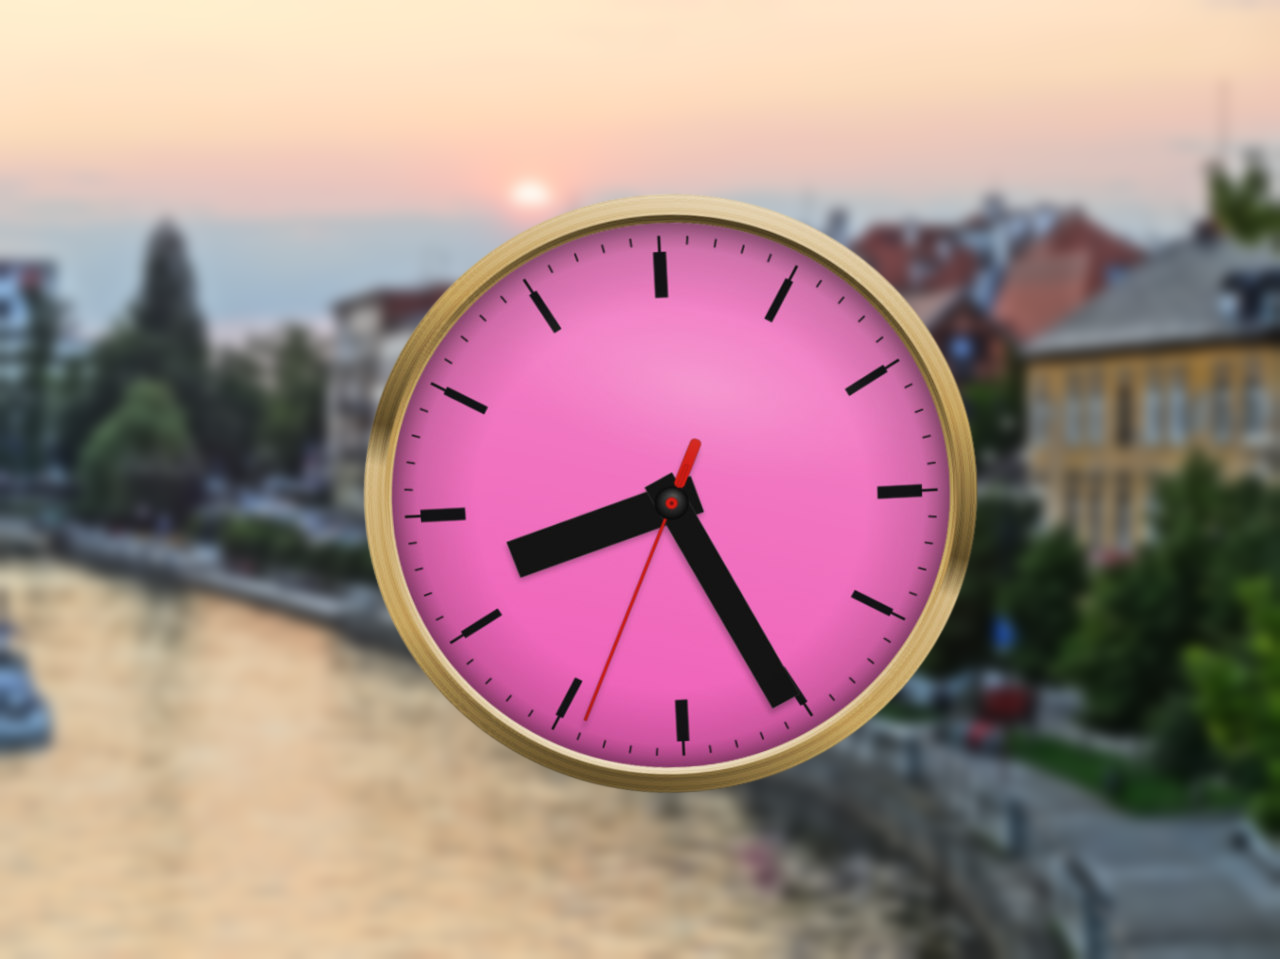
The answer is 8:25:34
